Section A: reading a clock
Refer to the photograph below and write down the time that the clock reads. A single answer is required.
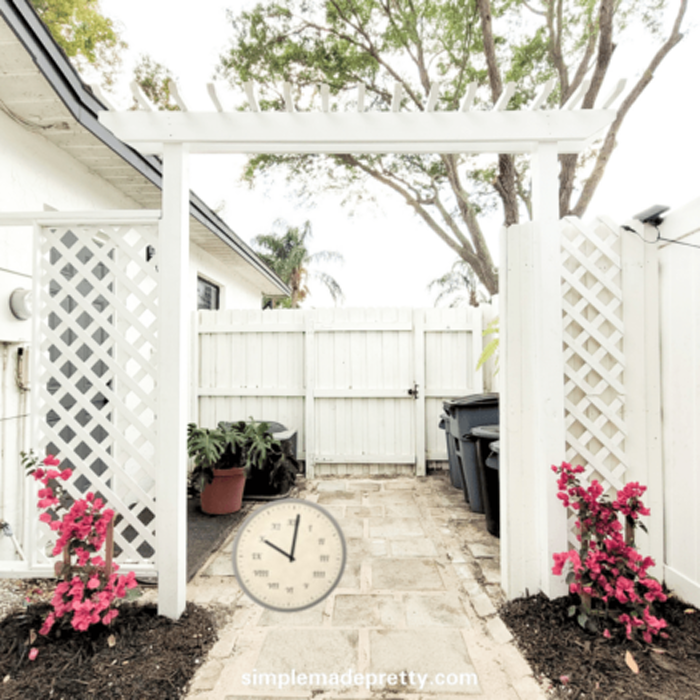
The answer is 10:01
